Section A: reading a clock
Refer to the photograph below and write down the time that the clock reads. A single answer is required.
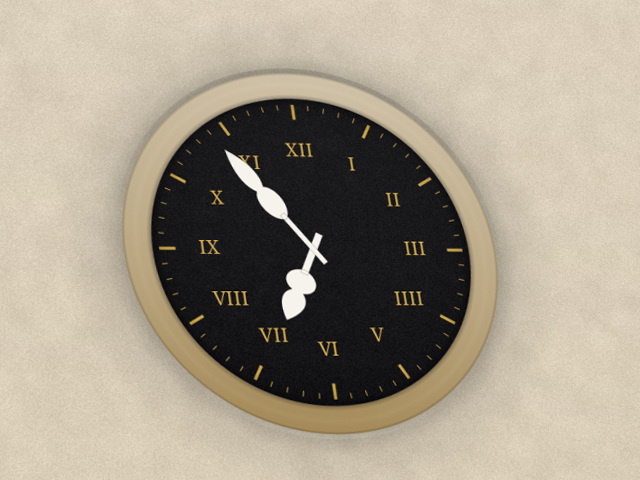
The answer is 6:54
